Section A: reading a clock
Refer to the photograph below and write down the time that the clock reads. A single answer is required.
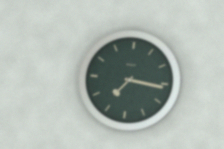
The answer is 7:16
